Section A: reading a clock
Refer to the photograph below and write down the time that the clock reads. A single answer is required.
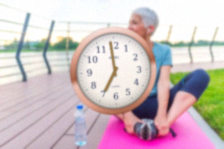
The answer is 6:59
